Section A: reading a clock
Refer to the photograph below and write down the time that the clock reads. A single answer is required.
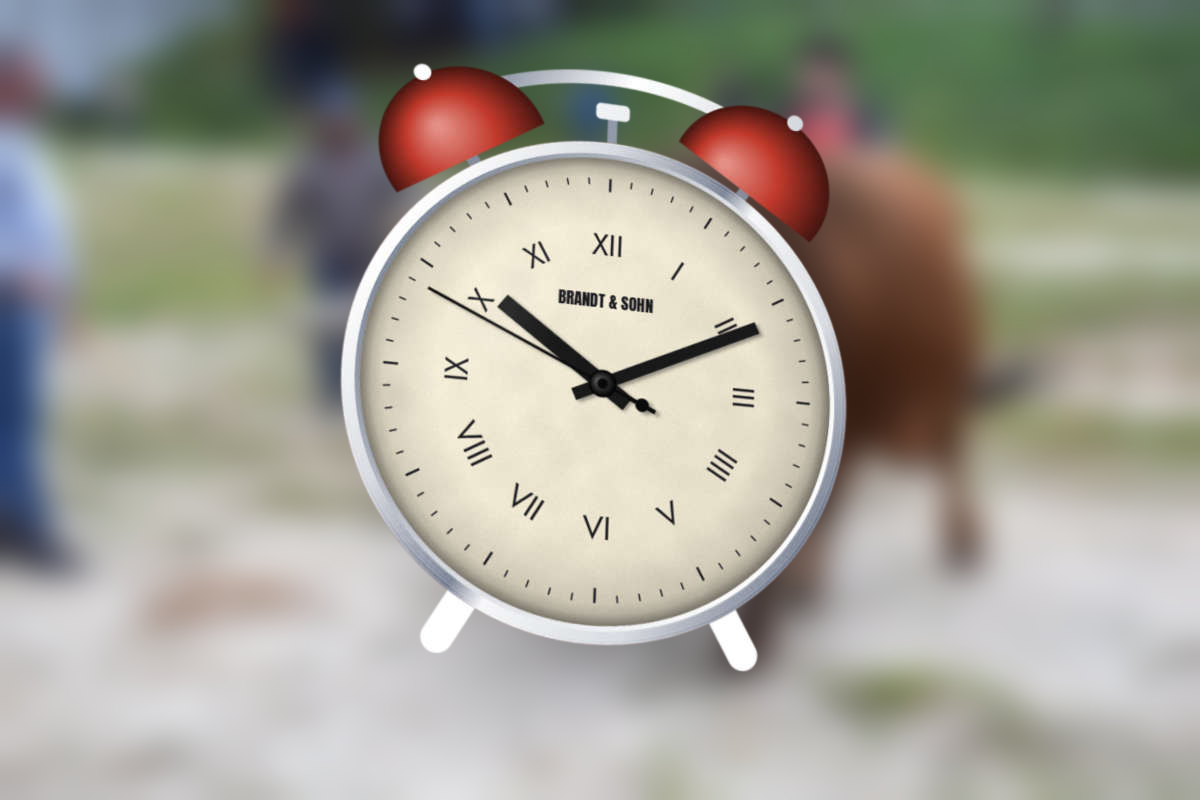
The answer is 10:10:49
